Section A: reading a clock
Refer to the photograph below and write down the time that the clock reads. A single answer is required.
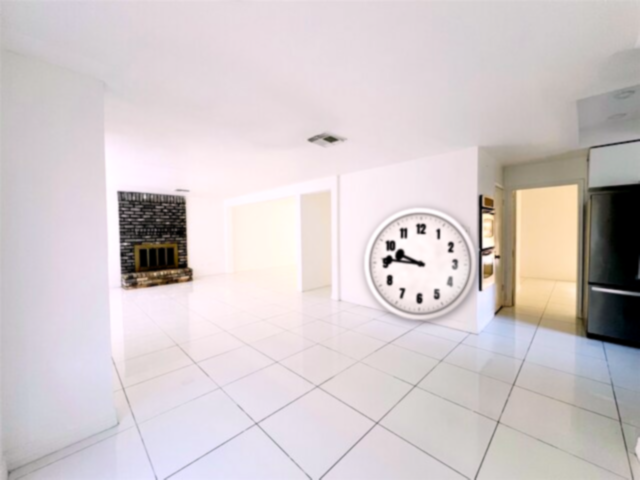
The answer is 9:46
